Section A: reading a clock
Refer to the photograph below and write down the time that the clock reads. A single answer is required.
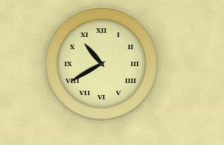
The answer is 10:40
